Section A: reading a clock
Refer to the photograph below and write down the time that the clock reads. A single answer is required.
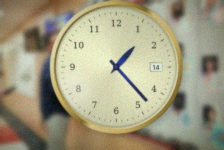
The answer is 1:23
